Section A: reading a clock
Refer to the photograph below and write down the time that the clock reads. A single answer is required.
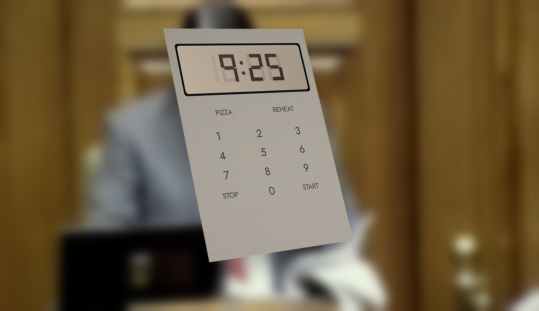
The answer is 9:25
